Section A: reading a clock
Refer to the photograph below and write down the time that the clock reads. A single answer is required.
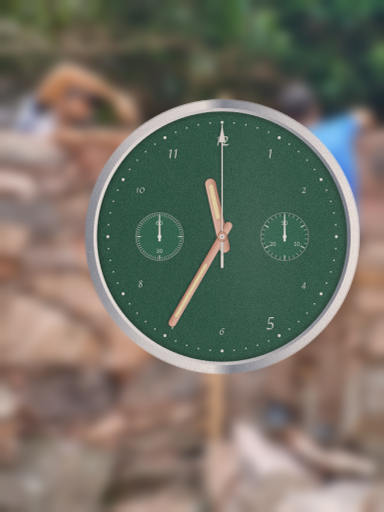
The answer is 11:35
